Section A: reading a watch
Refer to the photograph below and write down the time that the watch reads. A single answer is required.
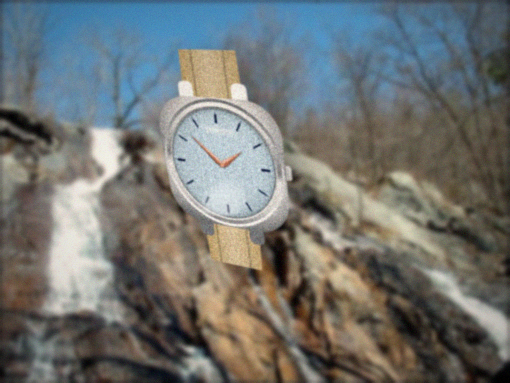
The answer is 1:52
